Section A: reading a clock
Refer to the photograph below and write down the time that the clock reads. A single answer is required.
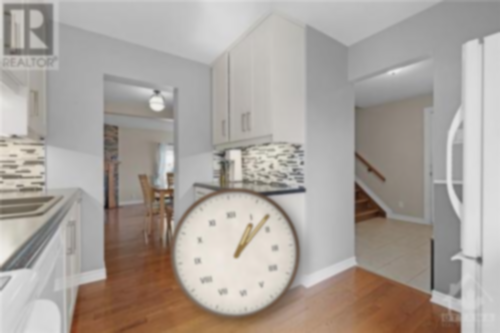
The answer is 1:08
